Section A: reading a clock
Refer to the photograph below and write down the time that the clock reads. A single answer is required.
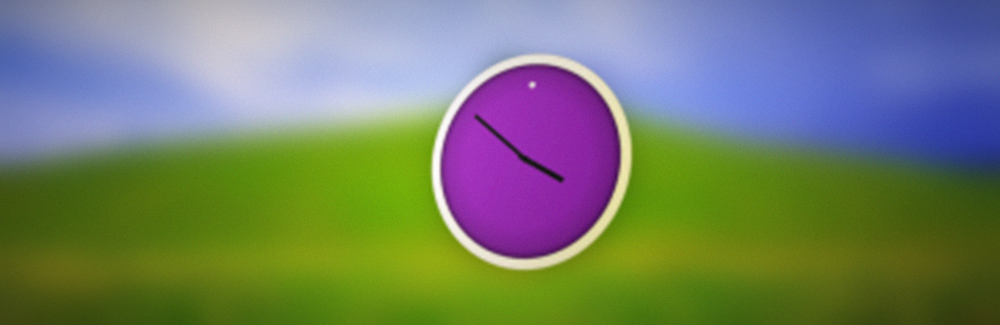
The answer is 3:51
